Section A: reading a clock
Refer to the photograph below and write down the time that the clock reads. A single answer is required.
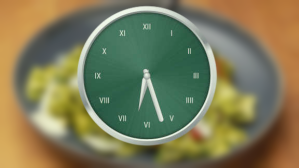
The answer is 6:27
